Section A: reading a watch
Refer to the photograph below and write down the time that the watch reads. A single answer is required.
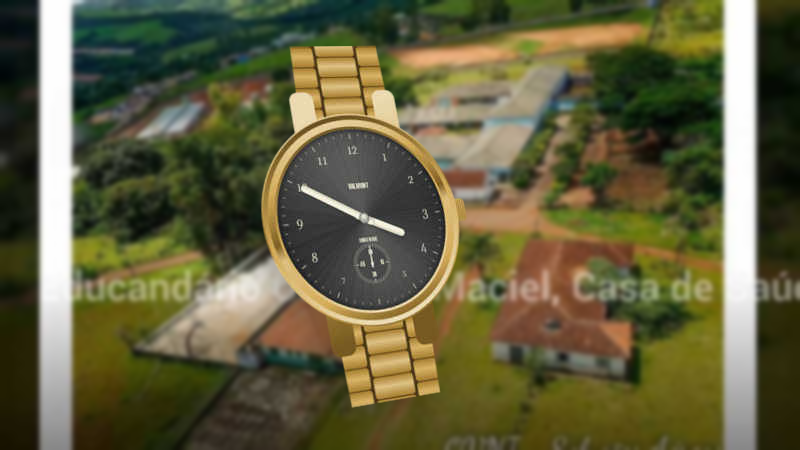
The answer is 3:50
